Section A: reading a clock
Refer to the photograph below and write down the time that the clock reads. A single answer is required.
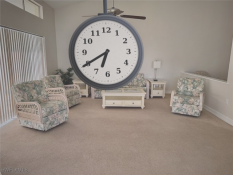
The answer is 6:40
